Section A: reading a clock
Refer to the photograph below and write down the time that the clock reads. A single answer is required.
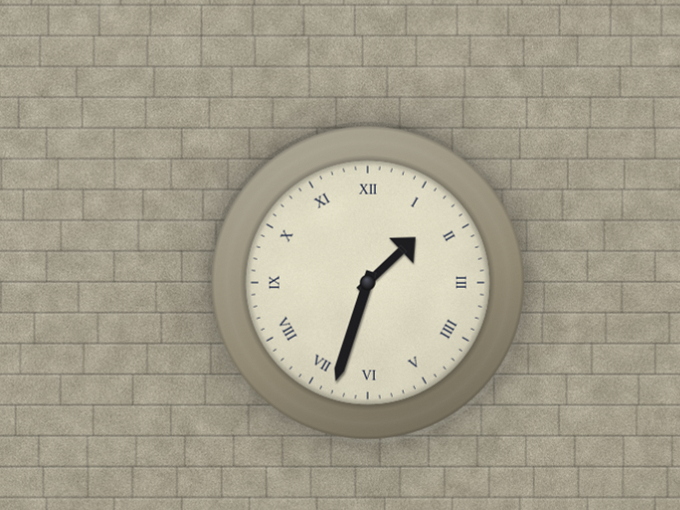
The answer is 1:33
